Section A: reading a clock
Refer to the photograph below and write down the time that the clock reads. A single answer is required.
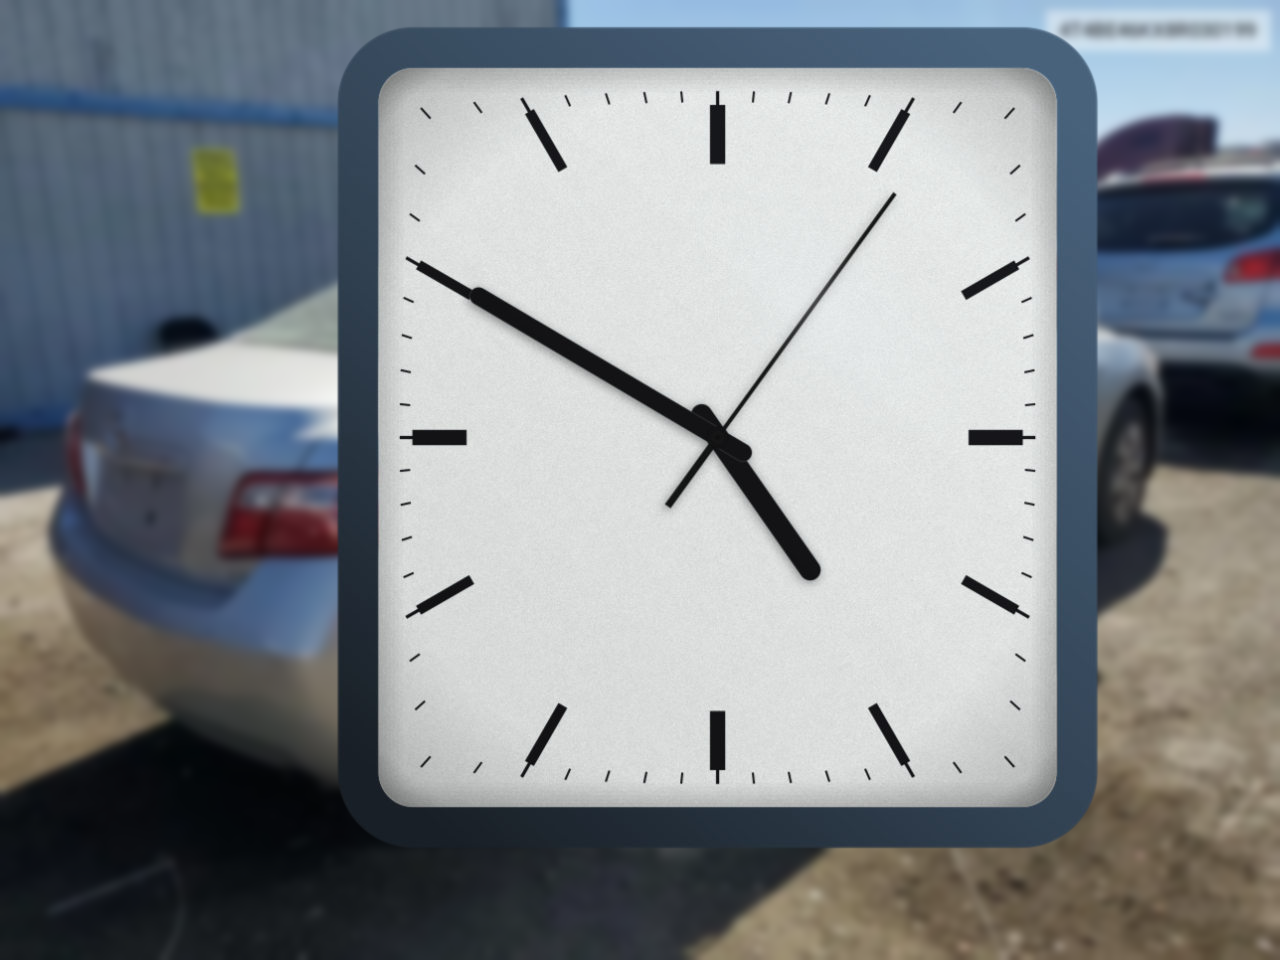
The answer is 4:50:06
